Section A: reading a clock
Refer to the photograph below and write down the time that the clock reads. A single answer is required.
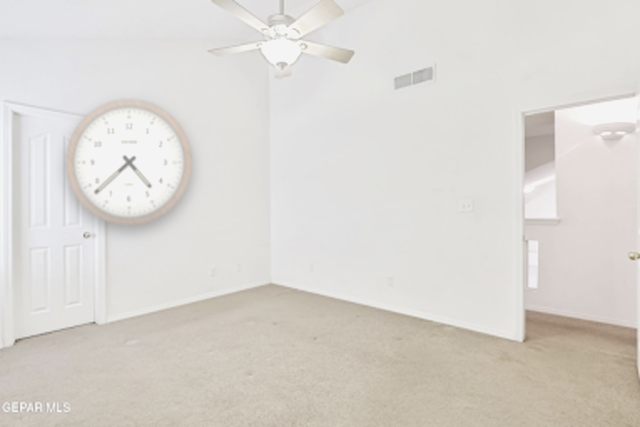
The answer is 4:38
